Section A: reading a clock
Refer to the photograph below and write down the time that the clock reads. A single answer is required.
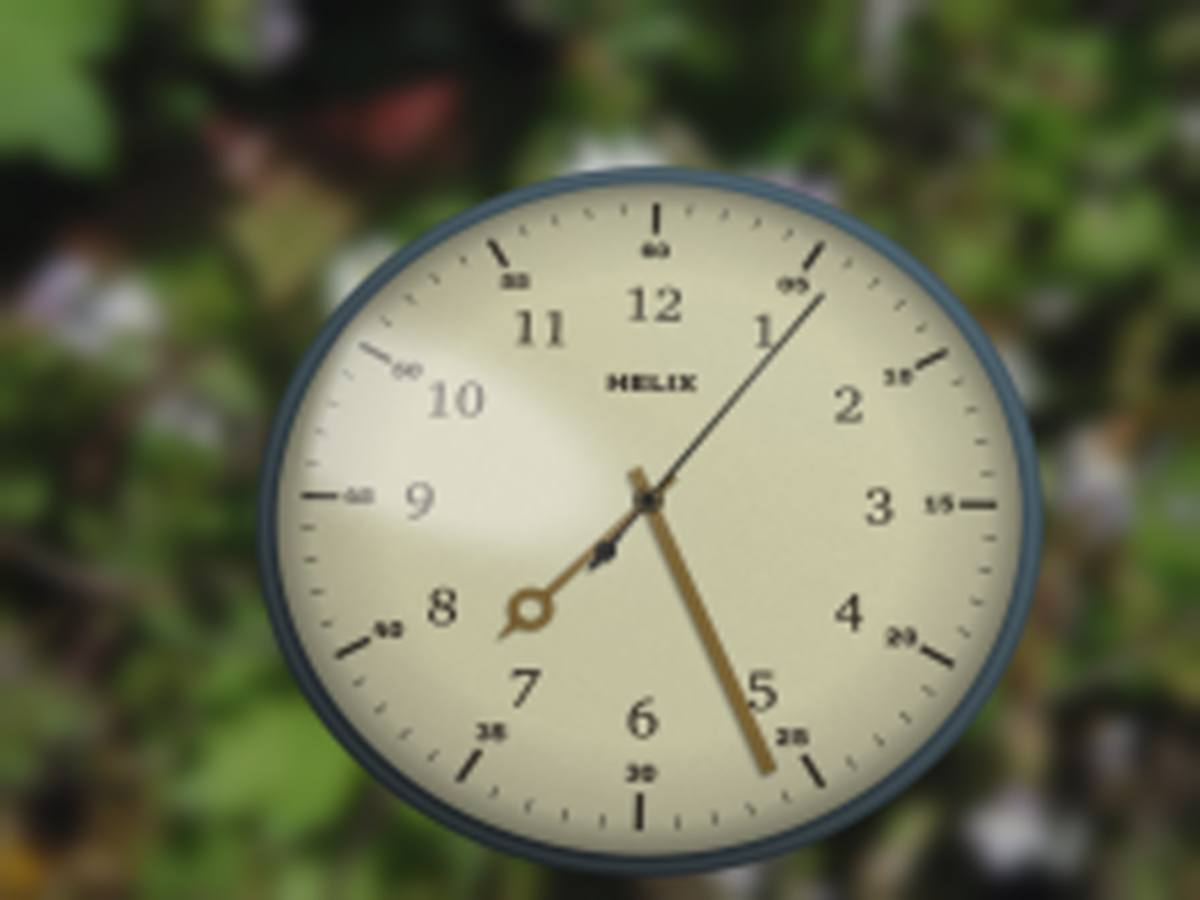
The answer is 7:26:06
